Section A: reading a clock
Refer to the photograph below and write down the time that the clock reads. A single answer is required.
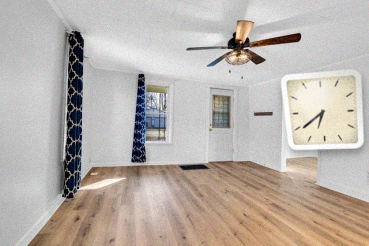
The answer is 6:39
